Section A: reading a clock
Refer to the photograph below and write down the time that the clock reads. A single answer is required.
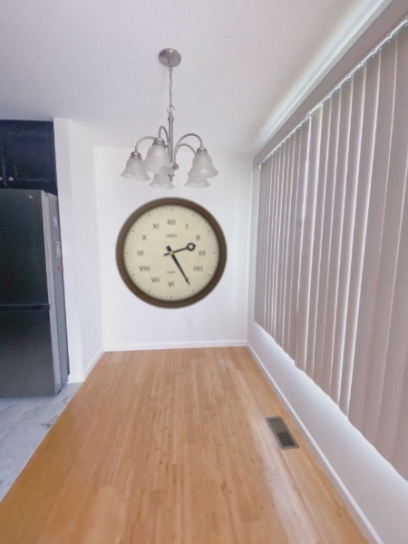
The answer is 2:25
